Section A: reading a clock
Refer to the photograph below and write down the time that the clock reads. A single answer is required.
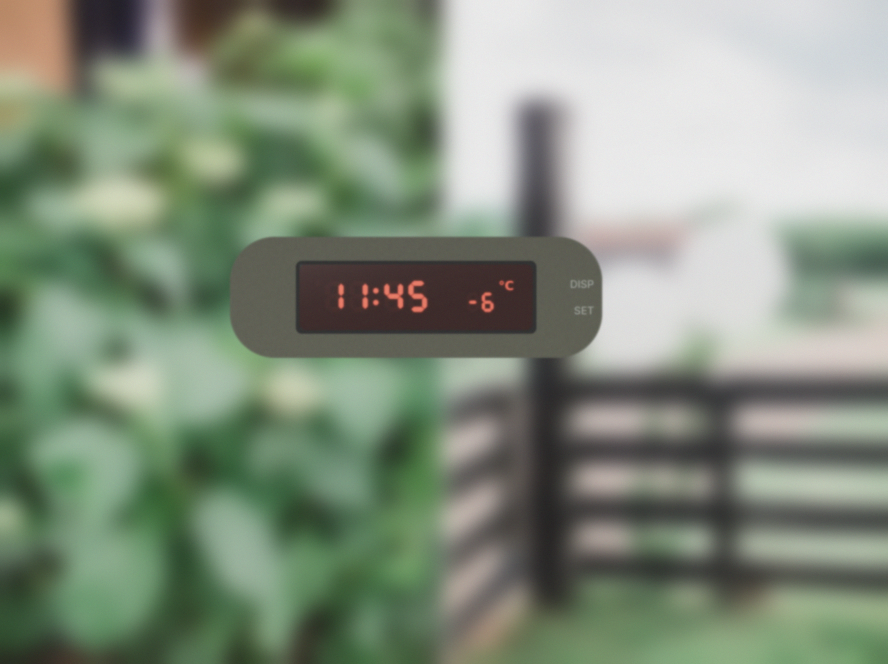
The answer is 11:45
